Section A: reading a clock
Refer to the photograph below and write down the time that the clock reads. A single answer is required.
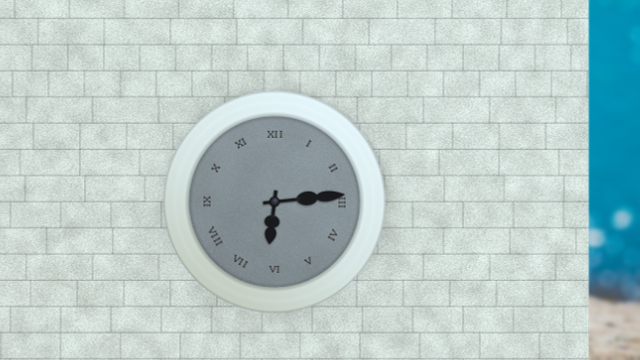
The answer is 6:14
